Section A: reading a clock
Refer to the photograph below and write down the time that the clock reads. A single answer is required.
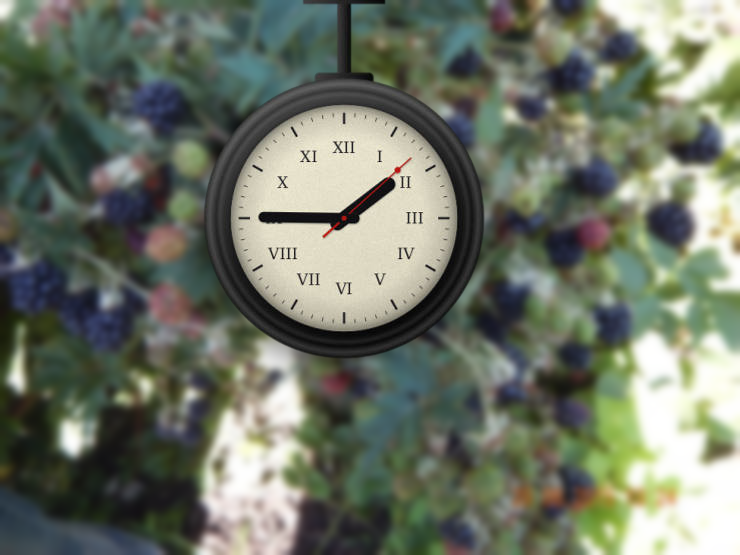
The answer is 1:45:08
